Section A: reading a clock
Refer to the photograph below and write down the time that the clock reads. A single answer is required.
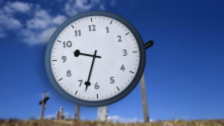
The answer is 9:33
